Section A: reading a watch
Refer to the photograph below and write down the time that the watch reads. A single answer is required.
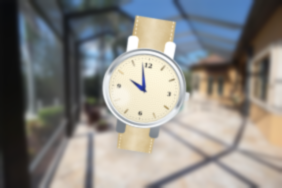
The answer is 9:58
